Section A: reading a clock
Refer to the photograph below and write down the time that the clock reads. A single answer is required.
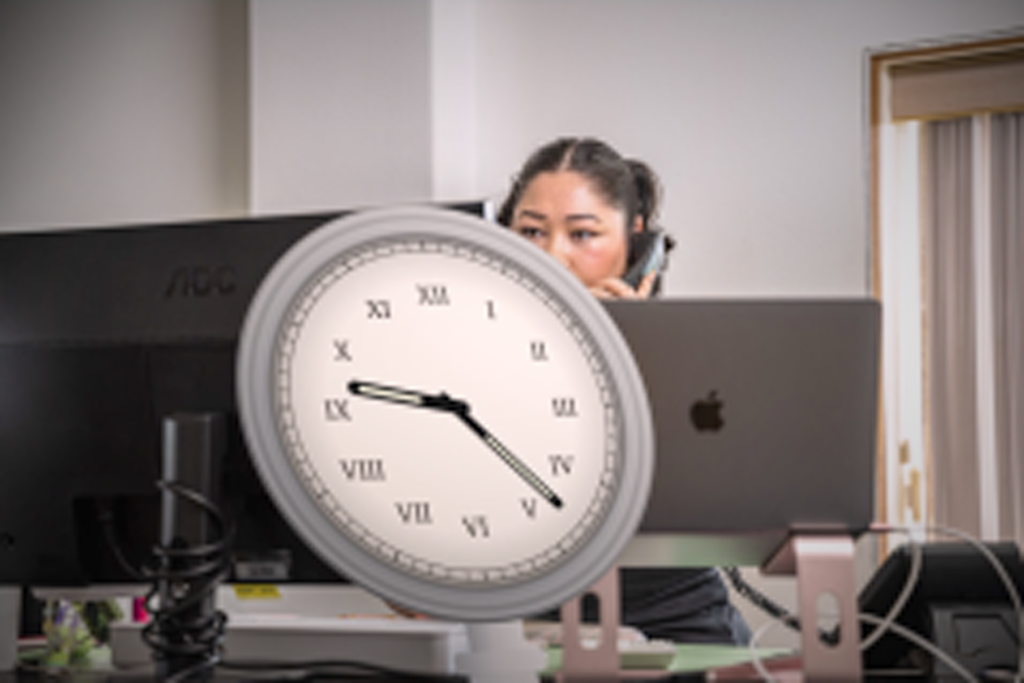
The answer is 9:23
